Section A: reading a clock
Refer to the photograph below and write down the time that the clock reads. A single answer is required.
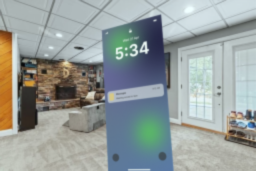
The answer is 5:34
